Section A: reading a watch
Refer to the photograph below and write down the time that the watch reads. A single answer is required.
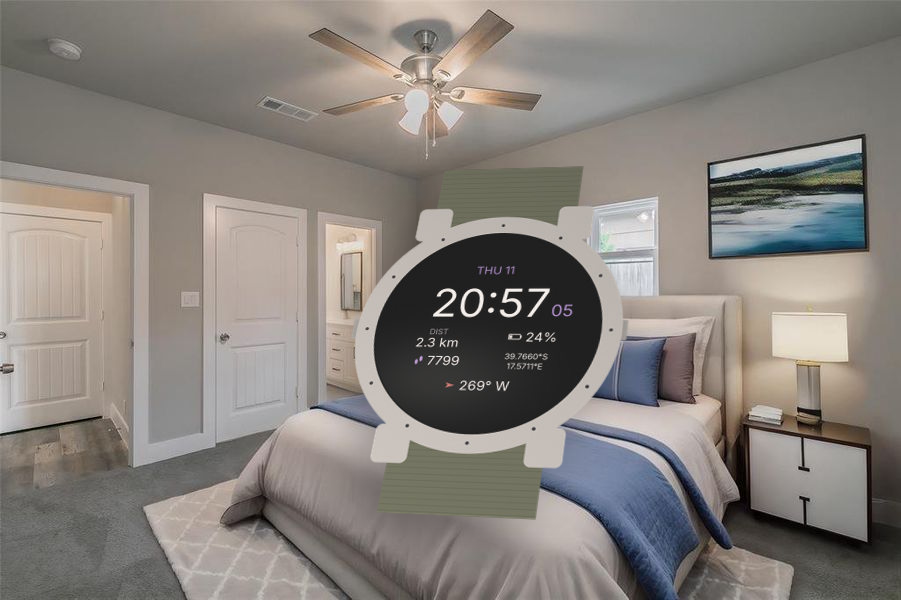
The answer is 20:57:05
